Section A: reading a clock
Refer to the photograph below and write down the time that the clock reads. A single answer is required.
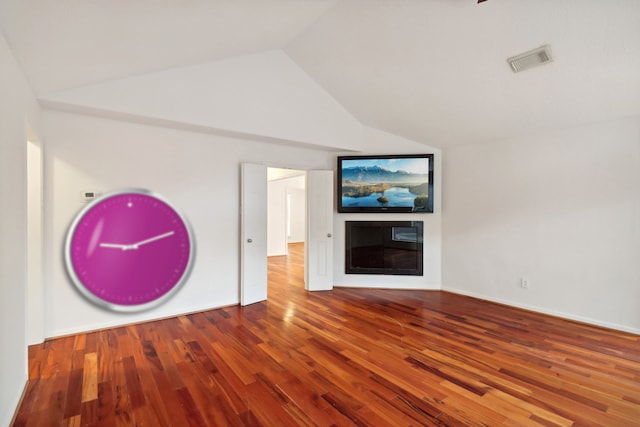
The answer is 9:12
